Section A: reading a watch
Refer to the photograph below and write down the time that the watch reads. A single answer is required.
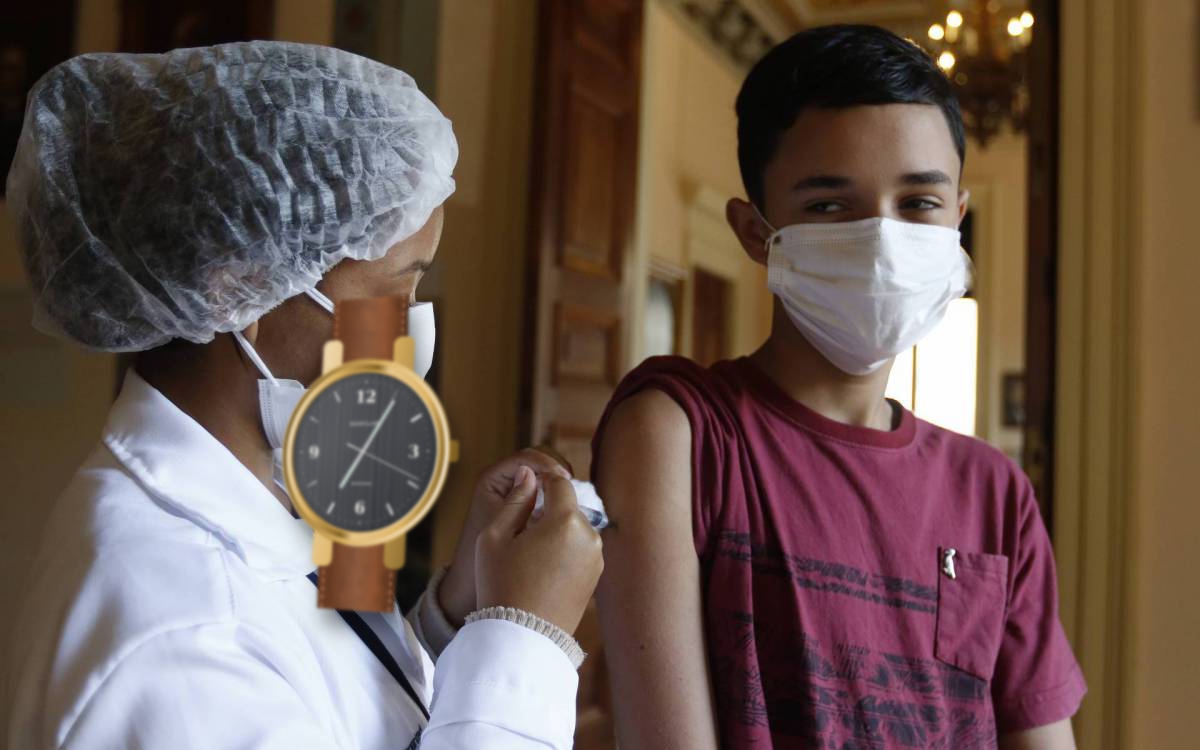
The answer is 7:05:19
